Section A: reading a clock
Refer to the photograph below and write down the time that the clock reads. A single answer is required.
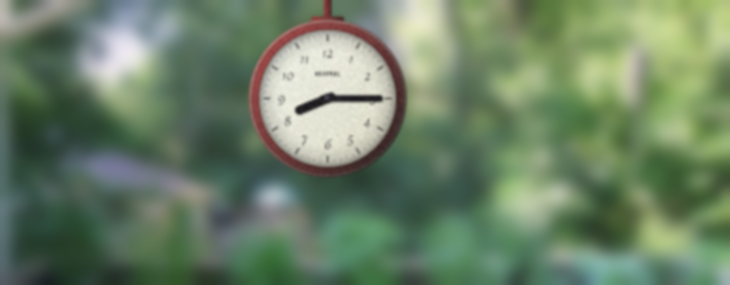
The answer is 8:15
